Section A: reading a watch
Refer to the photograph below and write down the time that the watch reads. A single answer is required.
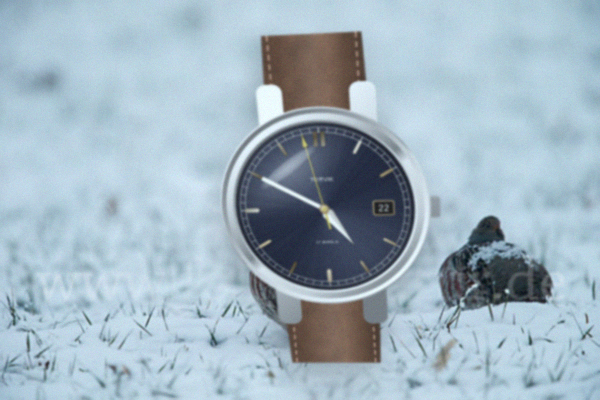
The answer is 4:49:58
